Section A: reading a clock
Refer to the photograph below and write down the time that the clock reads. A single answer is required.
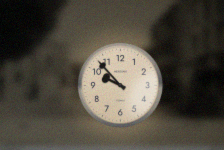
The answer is 9:53
